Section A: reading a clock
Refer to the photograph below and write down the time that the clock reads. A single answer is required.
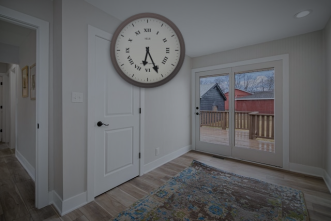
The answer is 6:26
